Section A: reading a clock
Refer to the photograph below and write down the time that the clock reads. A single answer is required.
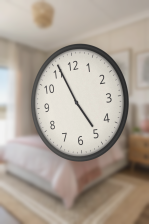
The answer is 4:56
